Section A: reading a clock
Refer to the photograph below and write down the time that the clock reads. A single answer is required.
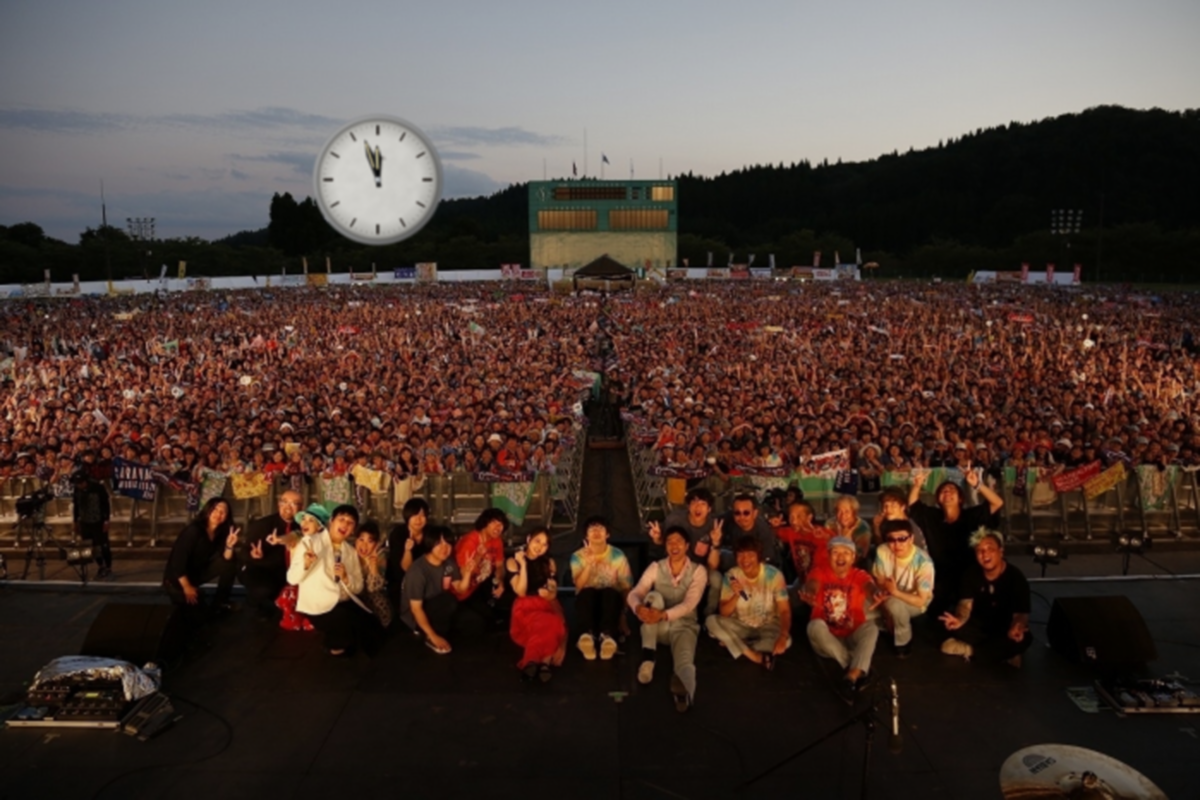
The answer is 11:57
